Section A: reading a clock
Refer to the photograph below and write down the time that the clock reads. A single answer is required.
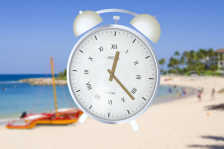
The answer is 12:22
